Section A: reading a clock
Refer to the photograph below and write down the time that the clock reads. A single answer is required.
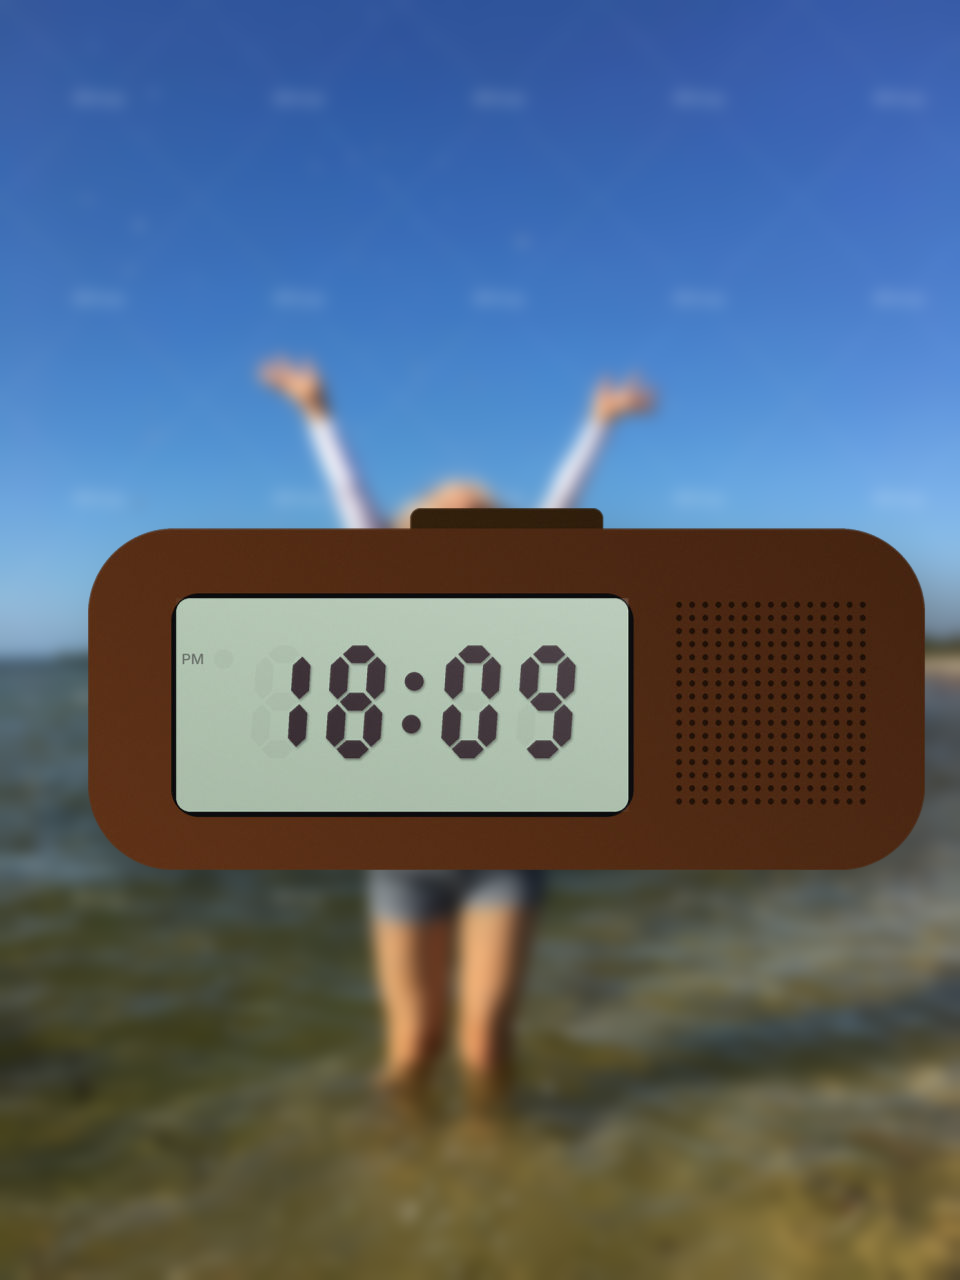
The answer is 18:09
